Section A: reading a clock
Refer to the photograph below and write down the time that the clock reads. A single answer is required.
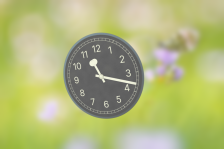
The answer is 11:18
